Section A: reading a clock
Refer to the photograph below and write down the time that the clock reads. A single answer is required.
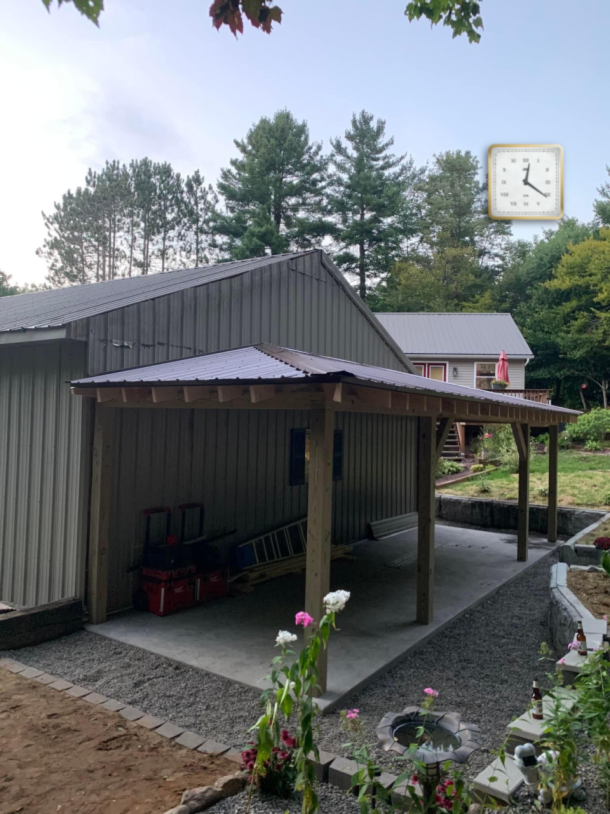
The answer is 12:21
